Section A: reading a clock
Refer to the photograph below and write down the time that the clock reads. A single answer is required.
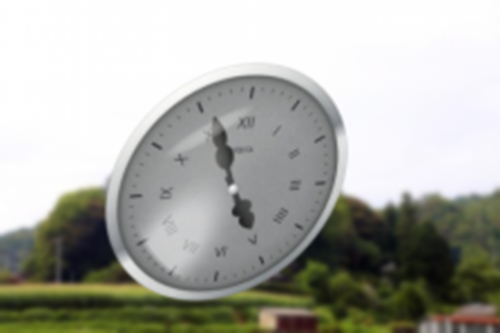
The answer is 4:56
